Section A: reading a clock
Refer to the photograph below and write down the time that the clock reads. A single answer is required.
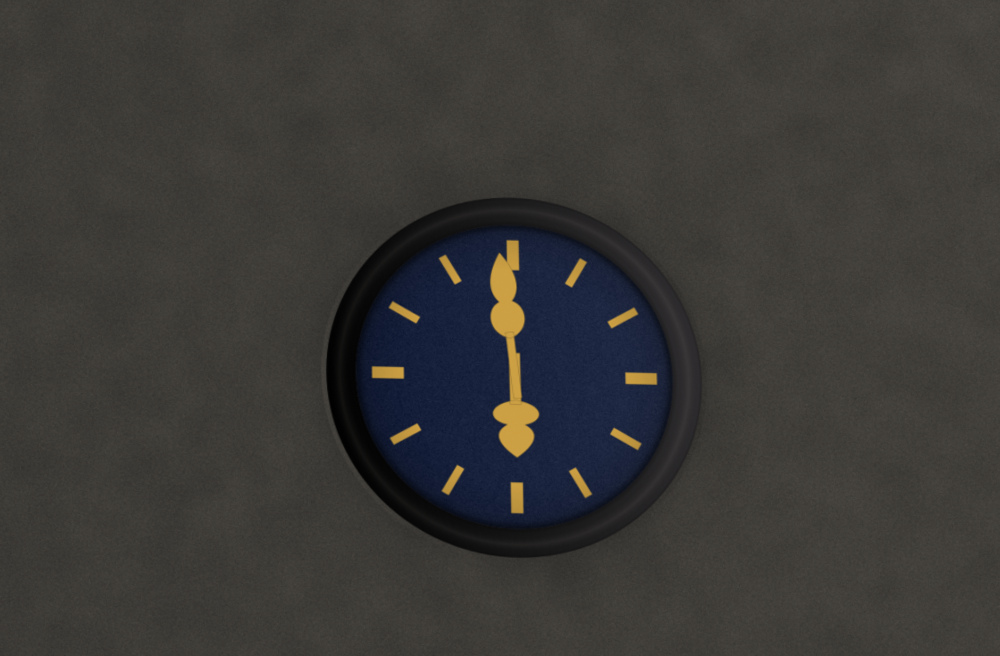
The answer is 5:59
